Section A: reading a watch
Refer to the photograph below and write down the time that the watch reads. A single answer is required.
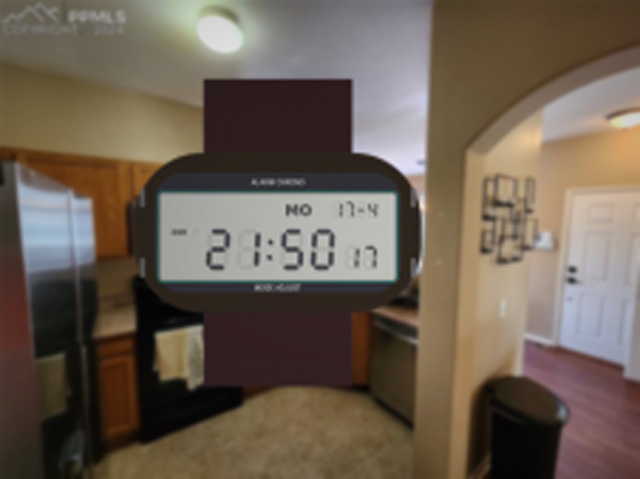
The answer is 21:50:17
